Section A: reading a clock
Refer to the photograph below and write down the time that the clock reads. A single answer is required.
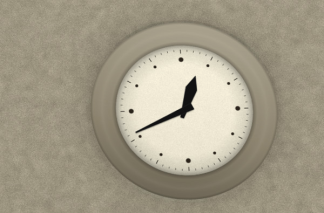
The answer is 12:41
